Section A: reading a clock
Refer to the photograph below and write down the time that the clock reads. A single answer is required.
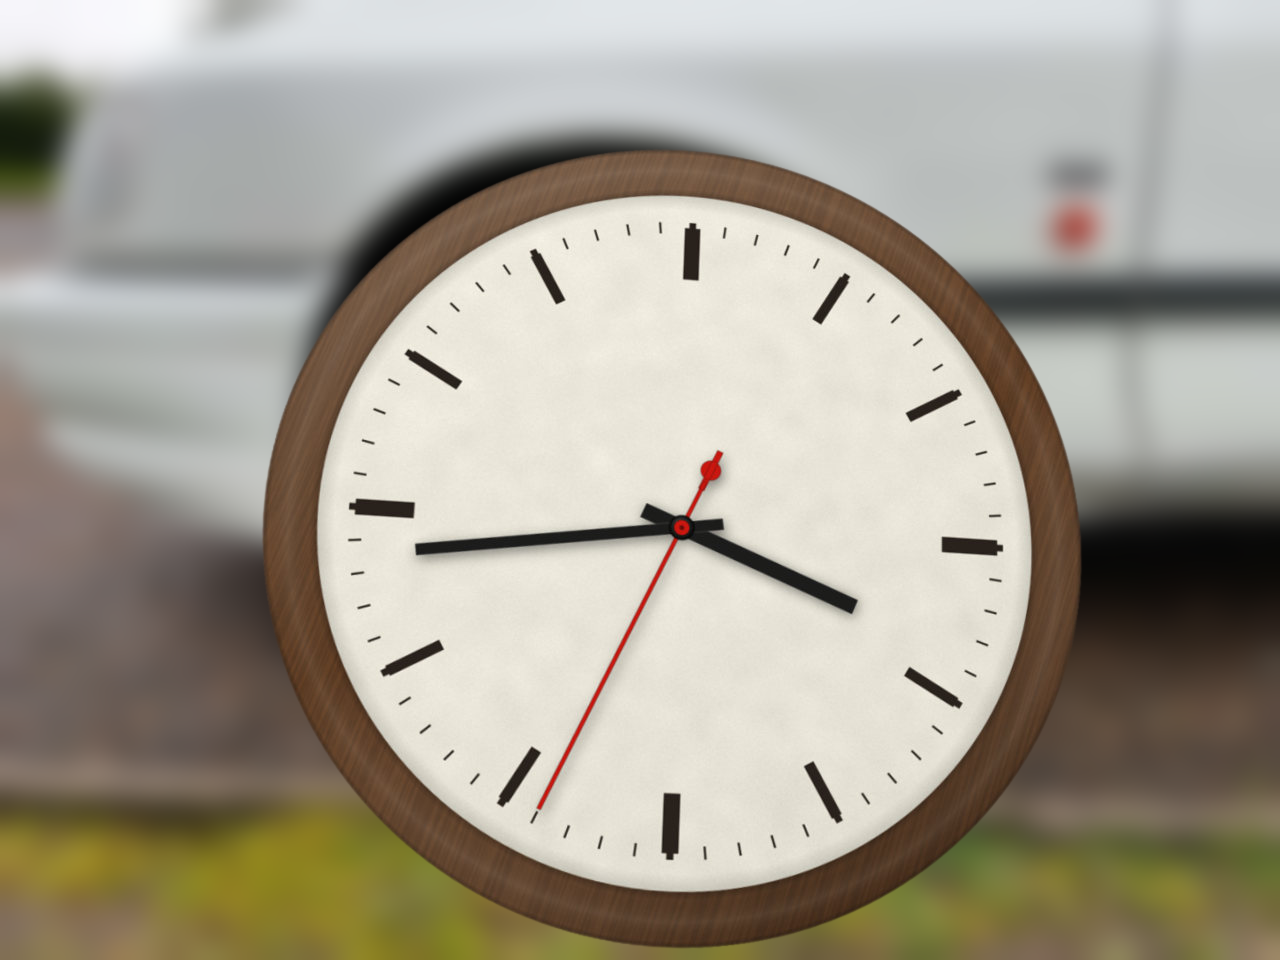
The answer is 3:43:34
